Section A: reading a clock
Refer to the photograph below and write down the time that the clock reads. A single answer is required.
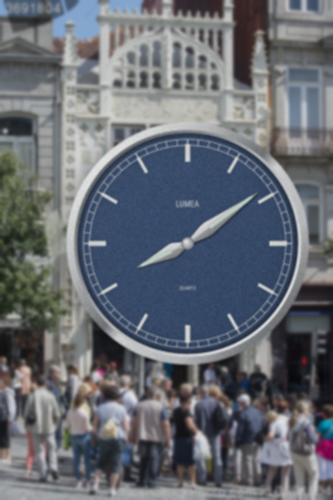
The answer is 8:09
